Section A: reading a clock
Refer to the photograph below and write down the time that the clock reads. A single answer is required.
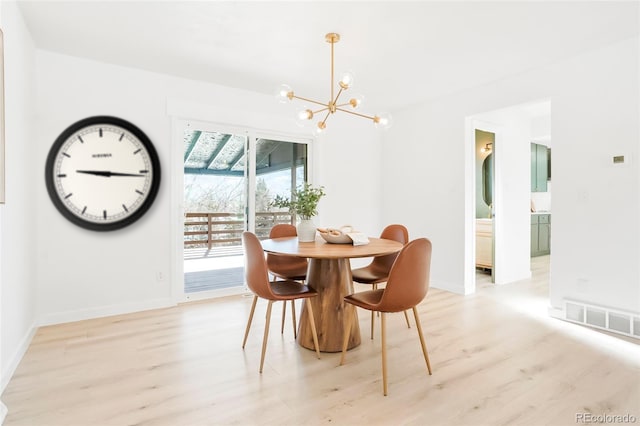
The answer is 9:16
